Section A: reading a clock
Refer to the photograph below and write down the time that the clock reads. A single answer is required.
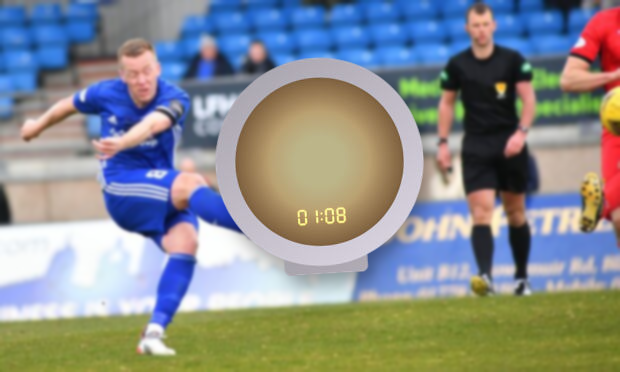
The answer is 1:08
